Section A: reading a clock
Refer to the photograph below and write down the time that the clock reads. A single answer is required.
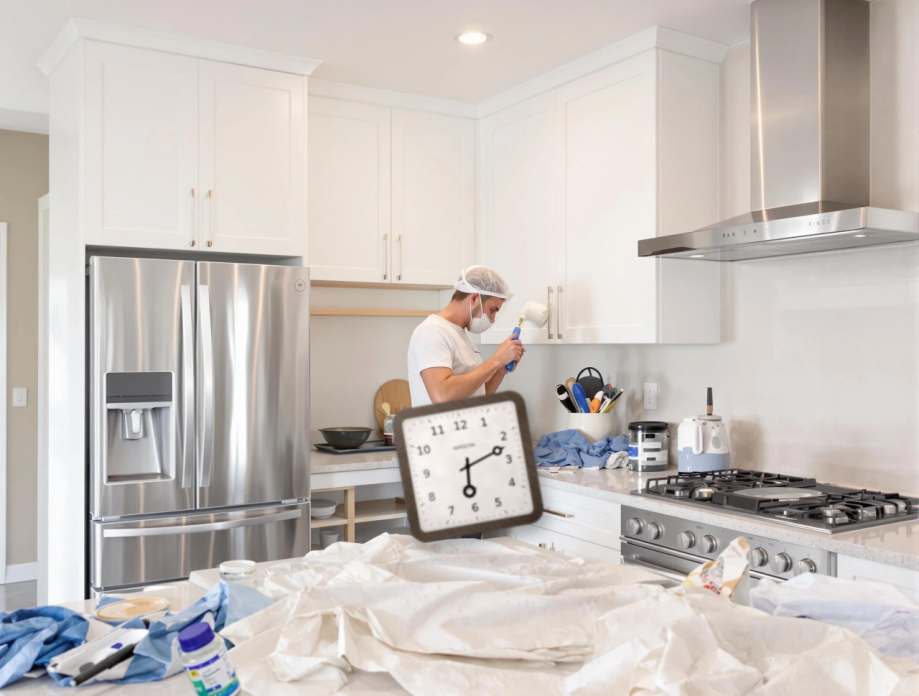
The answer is 6:12
